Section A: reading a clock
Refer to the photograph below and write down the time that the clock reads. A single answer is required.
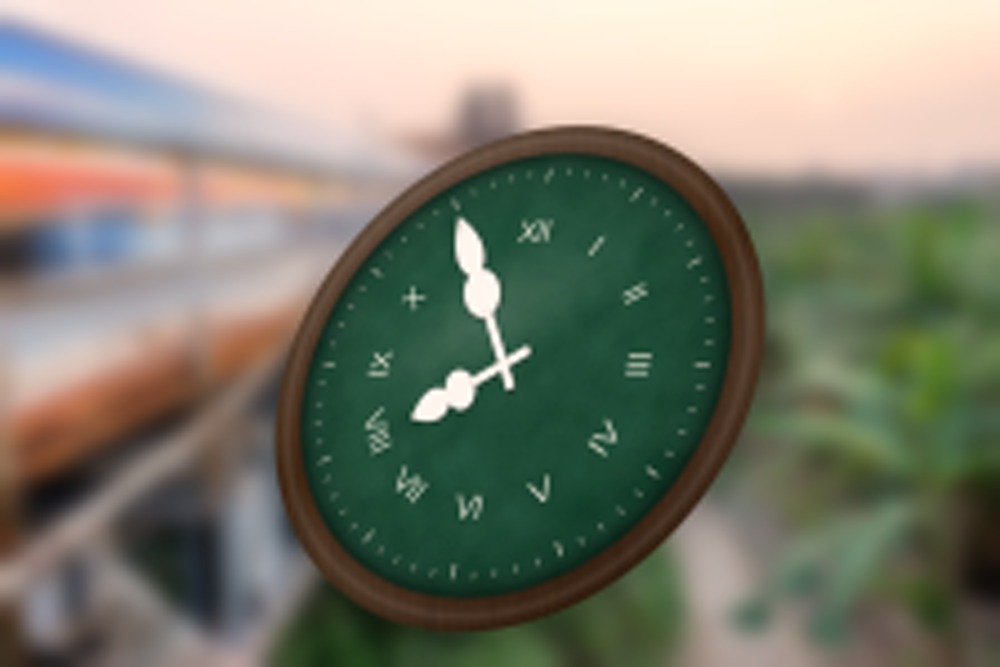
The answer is 7:55
